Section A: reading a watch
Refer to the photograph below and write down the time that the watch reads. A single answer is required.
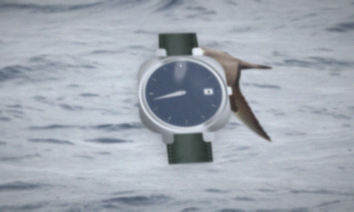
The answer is 8:43
